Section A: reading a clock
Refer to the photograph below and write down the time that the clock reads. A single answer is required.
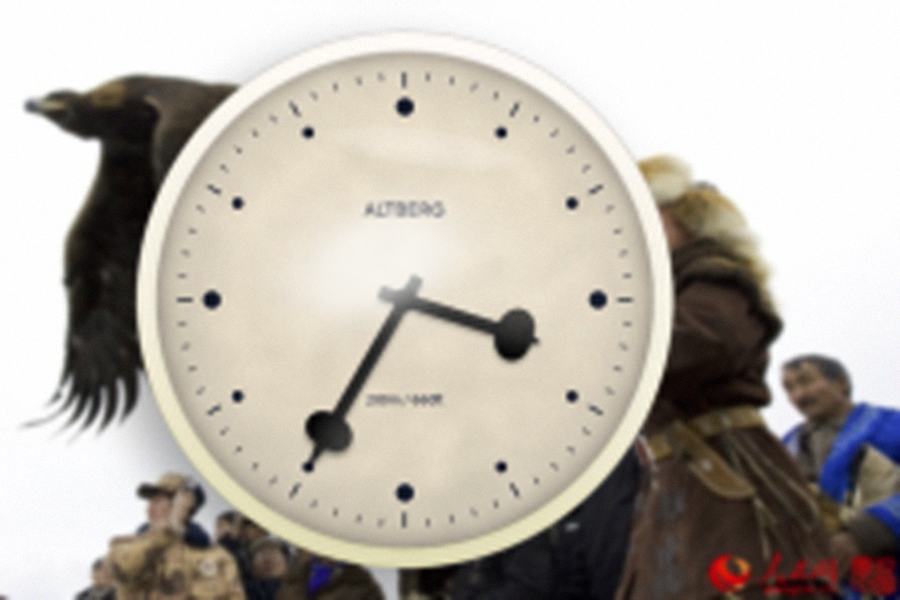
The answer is 3:35
